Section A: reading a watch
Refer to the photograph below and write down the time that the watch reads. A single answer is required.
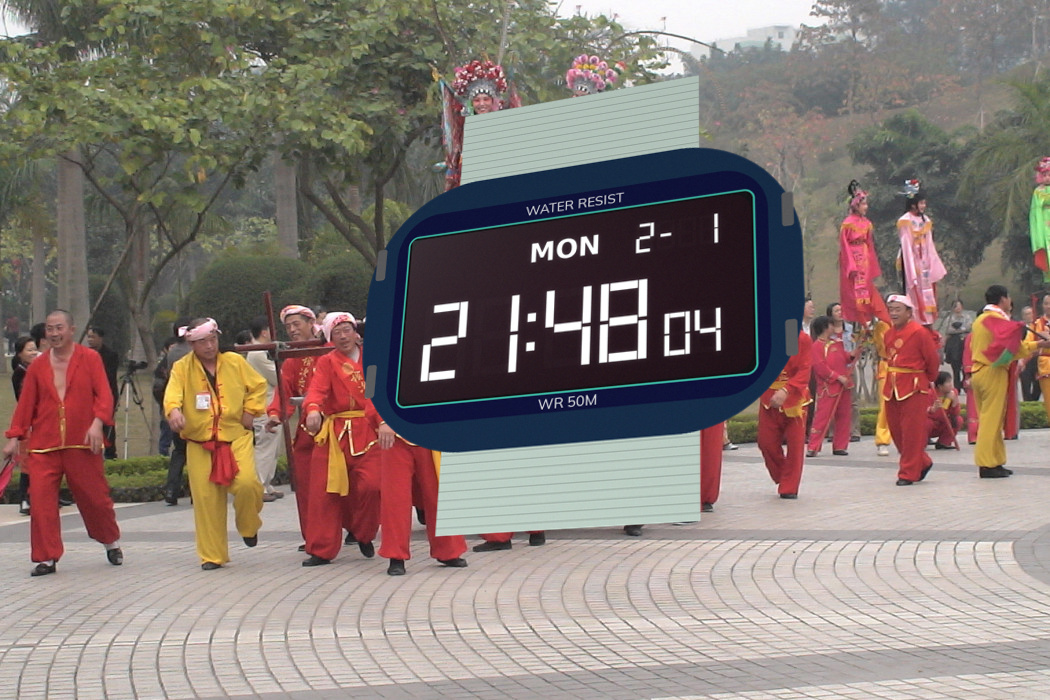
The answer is 21:48:04
